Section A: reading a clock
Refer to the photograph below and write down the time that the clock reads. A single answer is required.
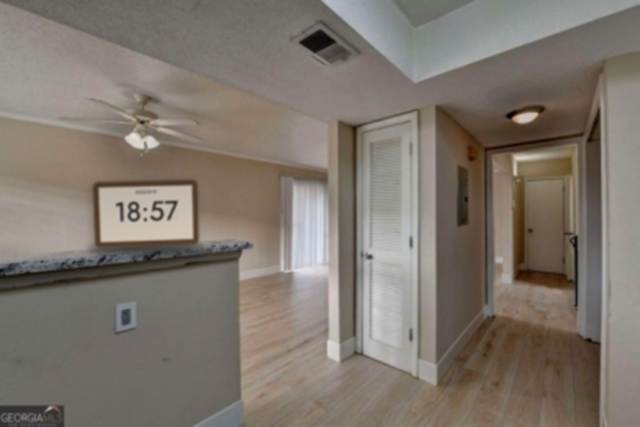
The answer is 18:57
